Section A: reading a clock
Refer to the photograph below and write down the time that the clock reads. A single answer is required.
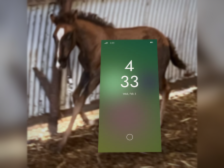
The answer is 4:33
